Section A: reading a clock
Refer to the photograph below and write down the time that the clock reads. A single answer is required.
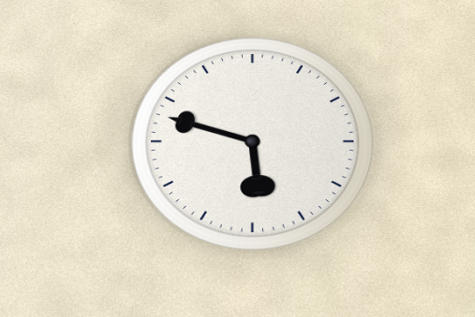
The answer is 5:48
